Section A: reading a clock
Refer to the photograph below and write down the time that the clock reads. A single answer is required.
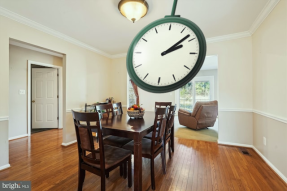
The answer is 2:08
